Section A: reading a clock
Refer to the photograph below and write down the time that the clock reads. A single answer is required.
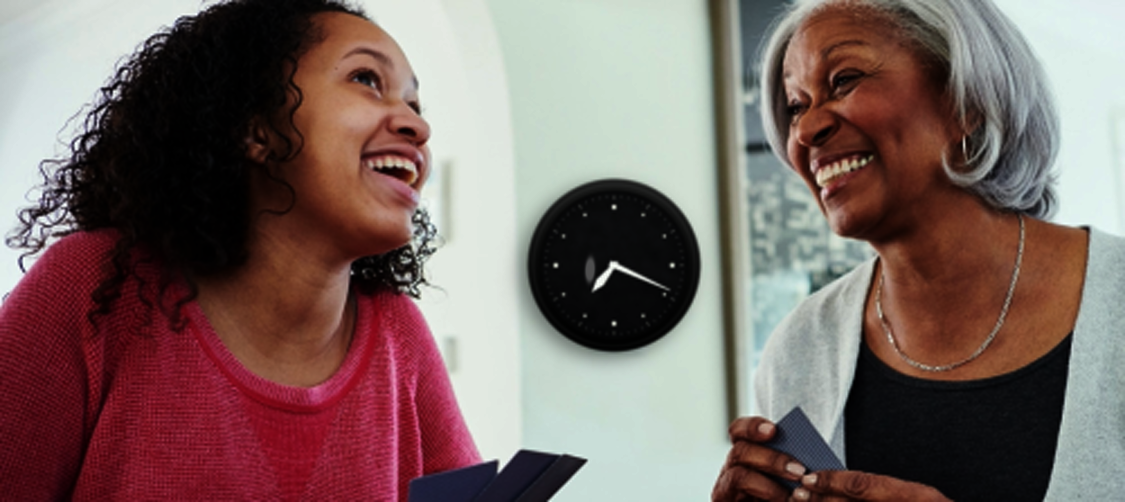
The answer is 7:19
